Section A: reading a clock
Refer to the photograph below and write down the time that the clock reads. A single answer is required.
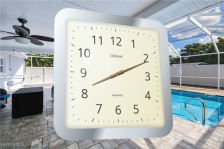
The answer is 8:11
